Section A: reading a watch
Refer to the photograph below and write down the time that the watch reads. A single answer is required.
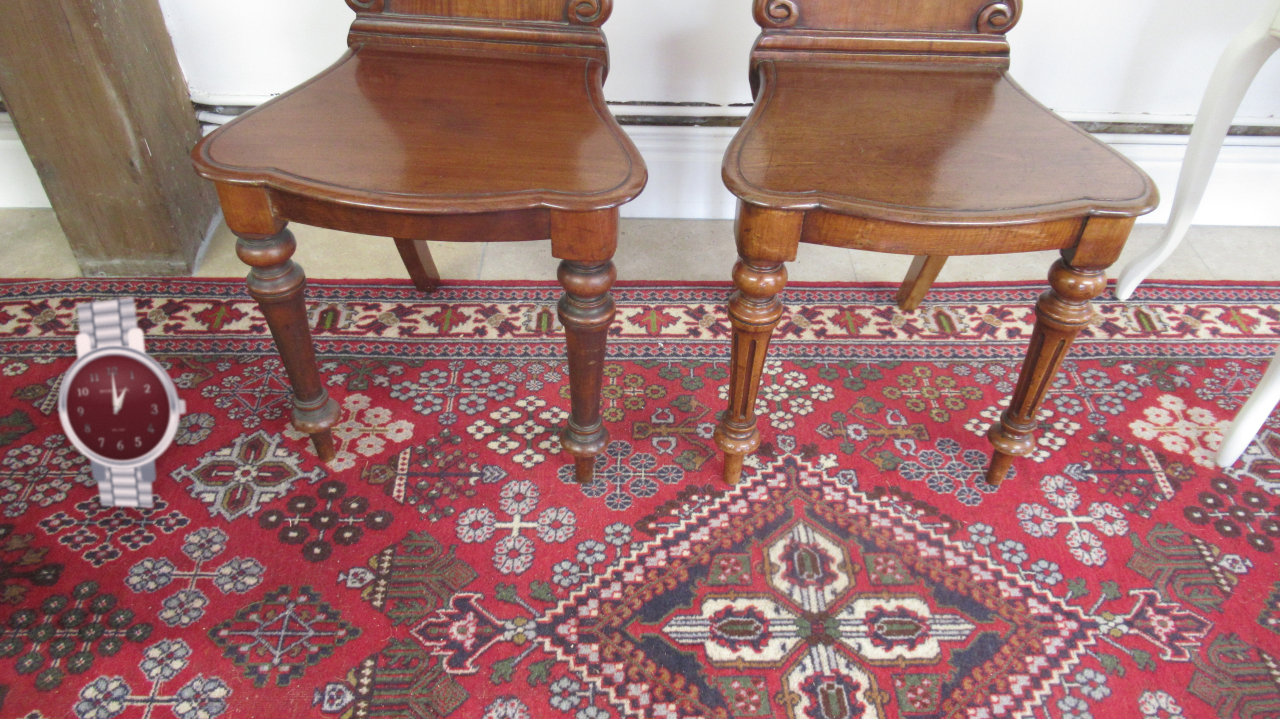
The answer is 1:00
